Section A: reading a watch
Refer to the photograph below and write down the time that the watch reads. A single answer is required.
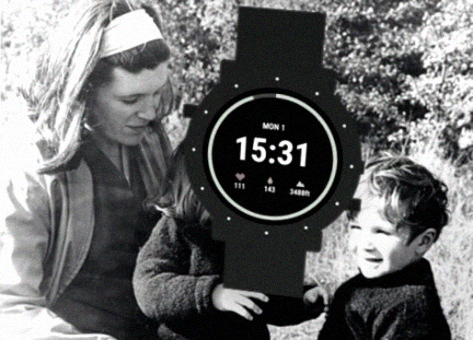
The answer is 15:31
